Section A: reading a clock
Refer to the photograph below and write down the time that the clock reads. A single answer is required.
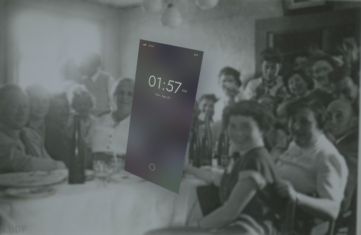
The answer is 1:57
